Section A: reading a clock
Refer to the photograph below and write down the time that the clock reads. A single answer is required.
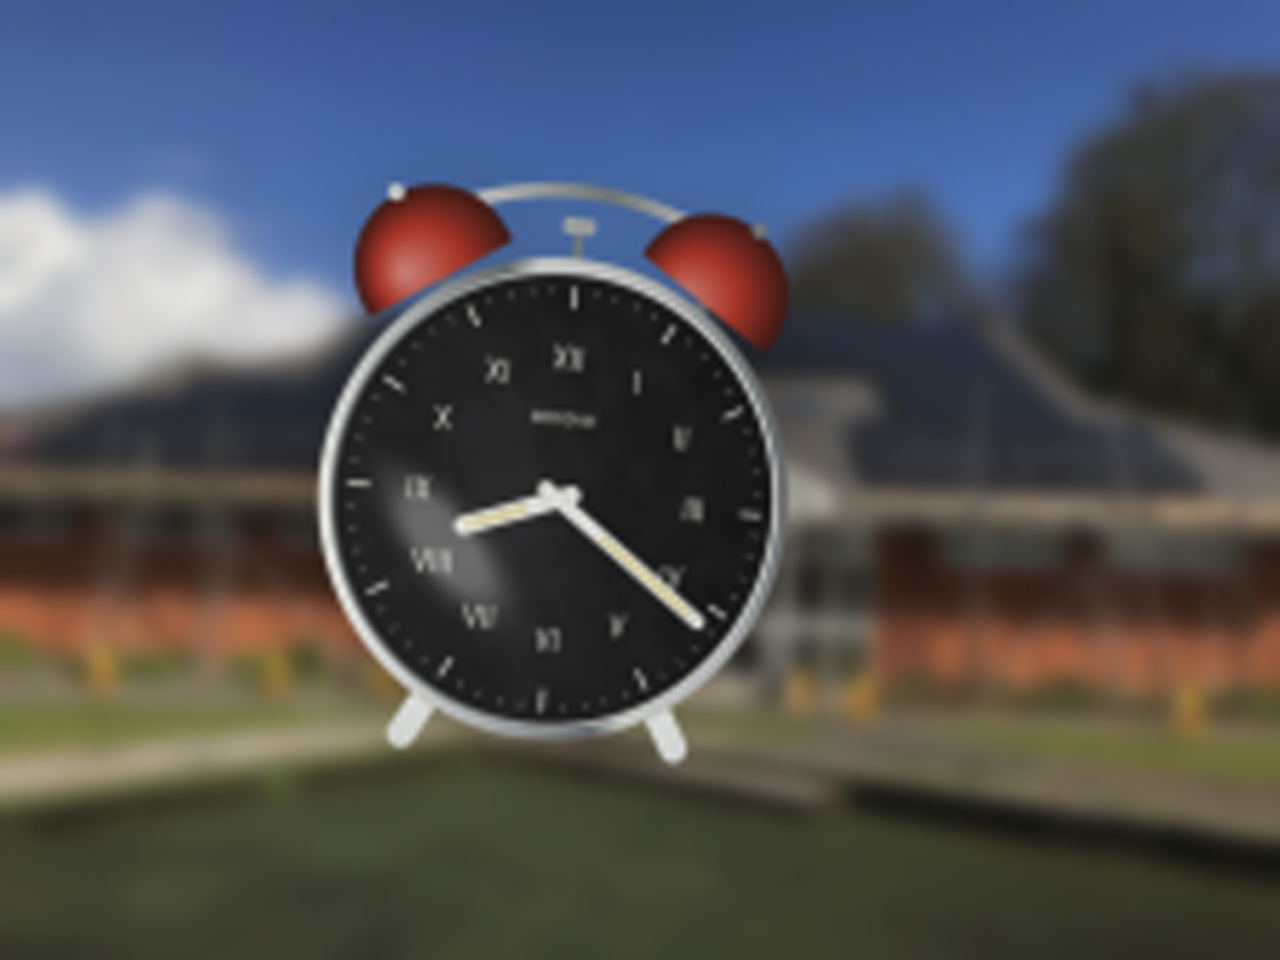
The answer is 8:21
